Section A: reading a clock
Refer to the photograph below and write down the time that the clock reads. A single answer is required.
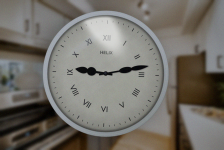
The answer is 9:13
